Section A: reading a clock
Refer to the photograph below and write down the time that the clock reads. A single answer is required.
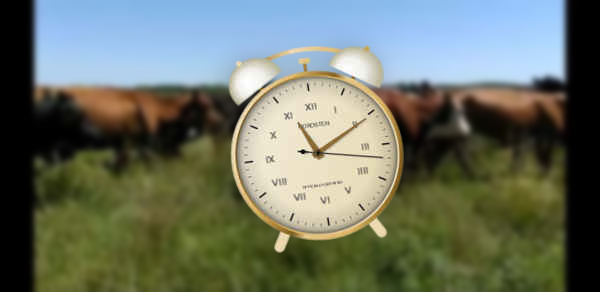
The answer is 11:10:17
